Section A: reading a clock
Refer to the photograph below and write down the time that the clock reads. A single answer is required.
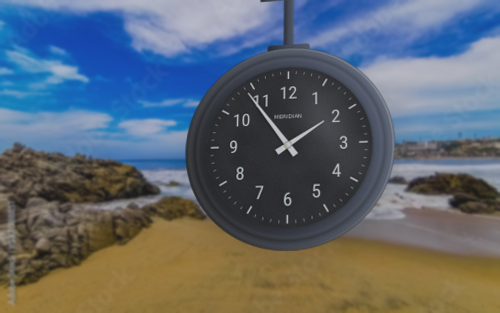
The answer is 1:54
